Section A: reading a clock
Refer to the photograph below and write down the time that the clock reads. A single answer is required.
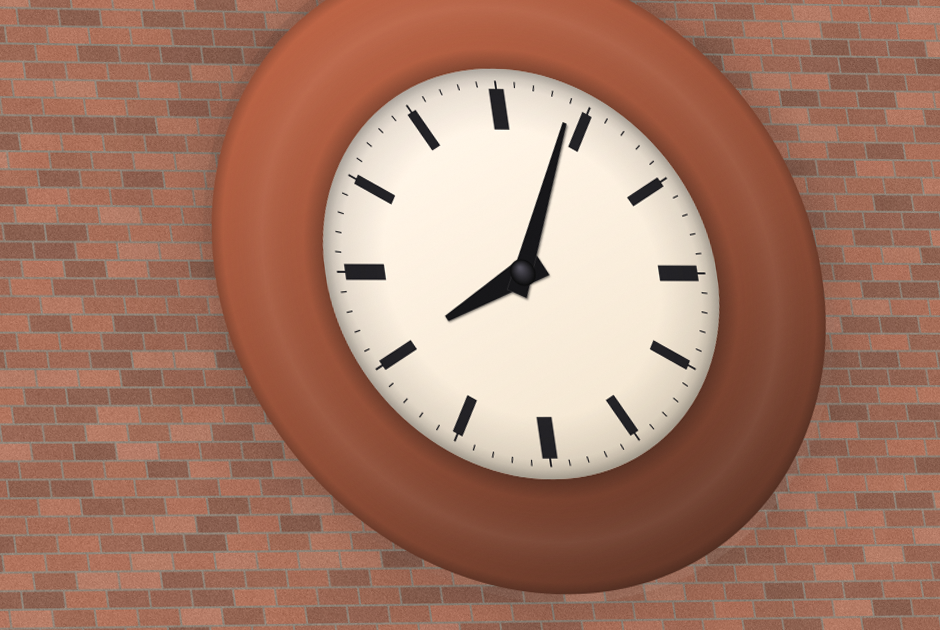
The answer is 8:04
